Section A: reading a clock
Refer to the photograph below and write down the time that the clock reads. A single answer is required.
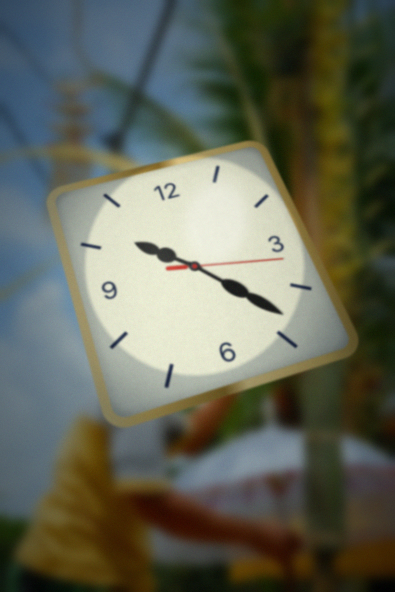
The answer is 10:23:17
